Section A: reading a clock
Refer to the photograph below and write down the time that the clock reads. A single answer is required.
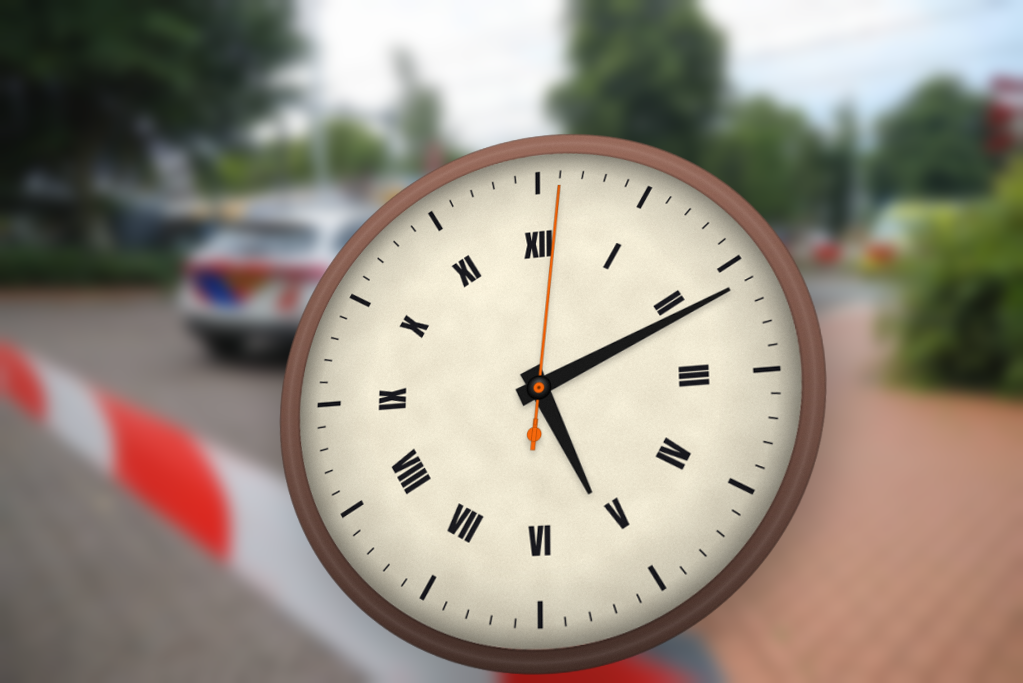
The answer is 5:11:01
